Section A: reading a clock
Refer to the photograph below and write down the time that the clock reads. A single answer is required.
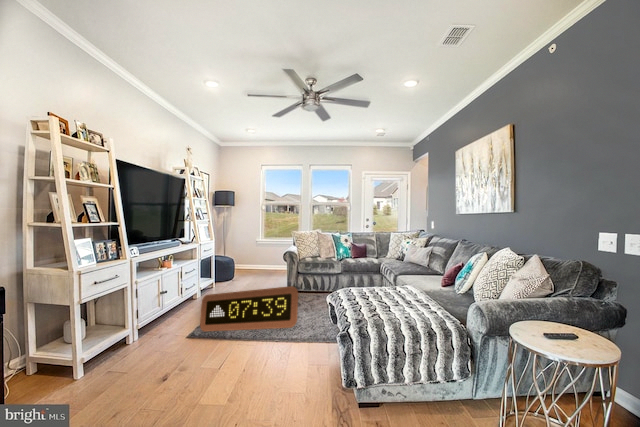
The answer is 7:39
